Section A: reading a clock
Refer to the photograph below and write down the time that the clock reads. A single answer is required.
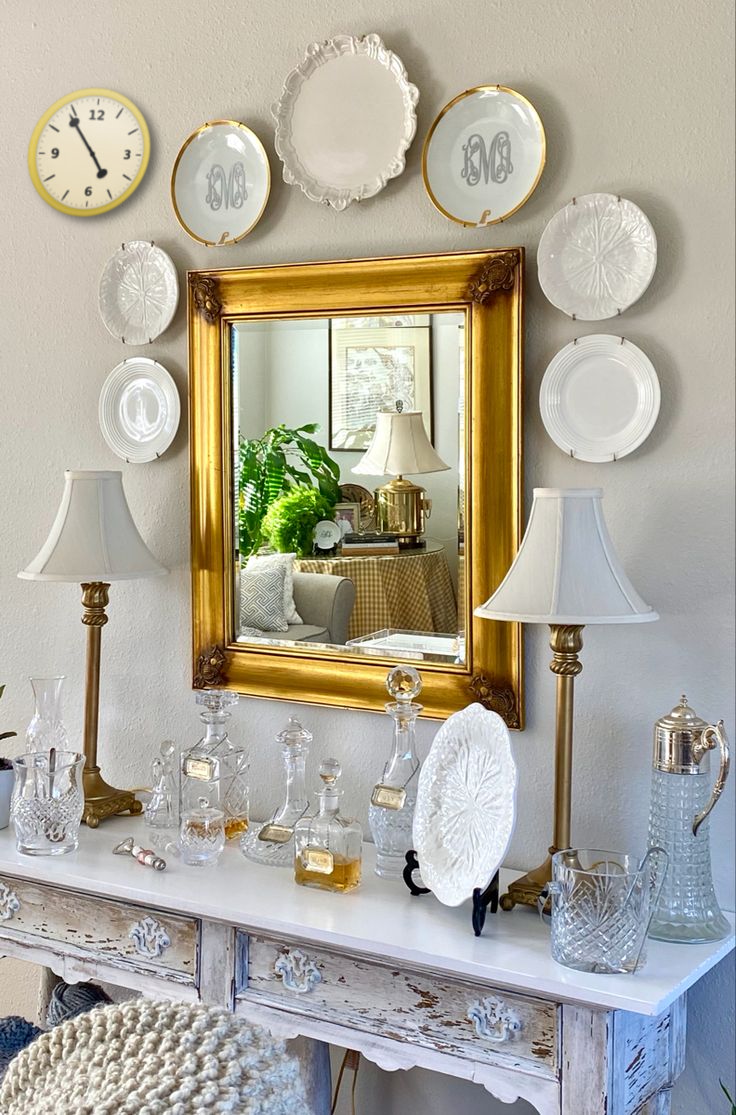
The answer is 4:54
